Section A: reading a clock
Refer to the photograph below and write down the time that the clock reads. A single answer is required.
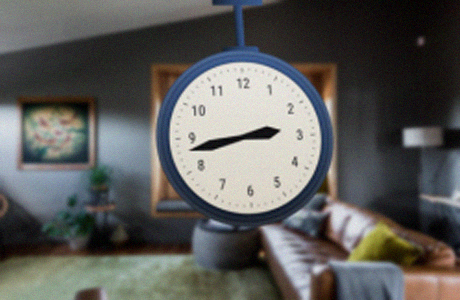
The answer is 2:43
